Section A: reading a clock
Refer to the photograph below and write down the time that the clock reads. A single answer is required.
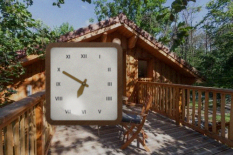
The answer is 6:50
